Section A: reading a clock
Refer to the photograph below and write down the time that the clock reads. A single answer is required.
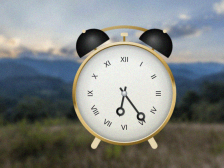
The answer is 6:24
